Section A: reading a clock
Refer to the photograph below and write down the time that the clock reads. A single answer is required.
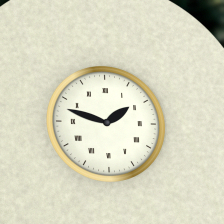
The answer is 1:48
